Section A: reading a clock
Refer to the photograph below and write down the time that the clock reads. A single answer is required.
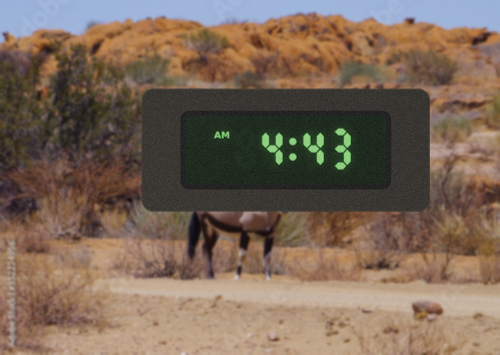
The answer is 4:43
